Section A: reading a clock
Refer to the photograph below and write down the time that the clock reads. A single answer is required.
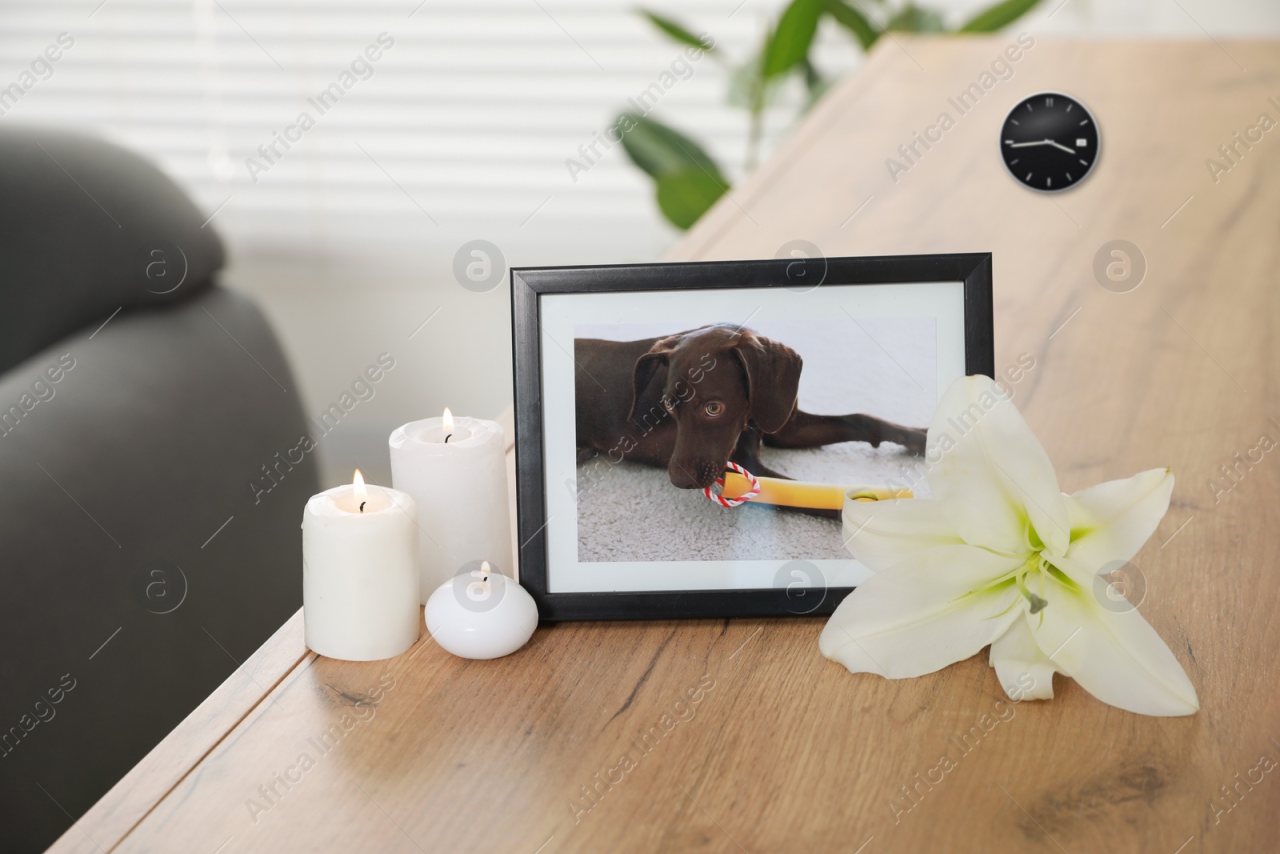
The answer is 3:44
